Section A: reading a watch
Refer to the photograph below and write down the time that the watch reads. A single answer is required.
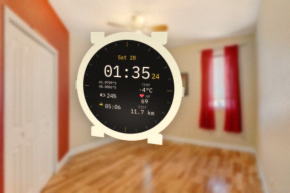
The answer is 1:35
